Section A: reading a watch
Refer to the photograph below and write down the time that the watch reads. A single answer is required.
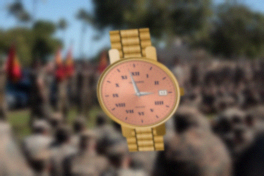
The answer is 2:58
